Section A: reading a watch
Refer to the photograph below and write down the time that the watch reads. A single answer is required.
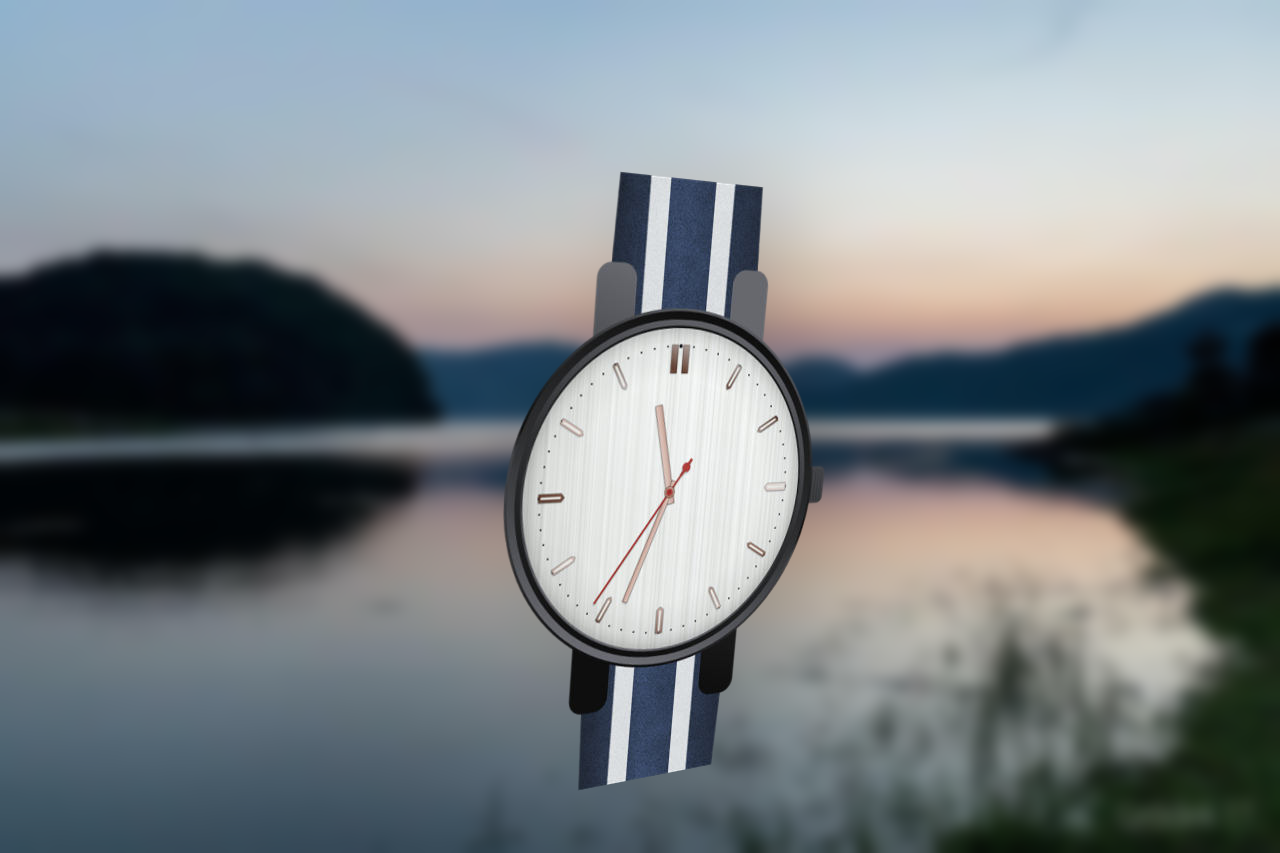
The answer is 11:33:36
